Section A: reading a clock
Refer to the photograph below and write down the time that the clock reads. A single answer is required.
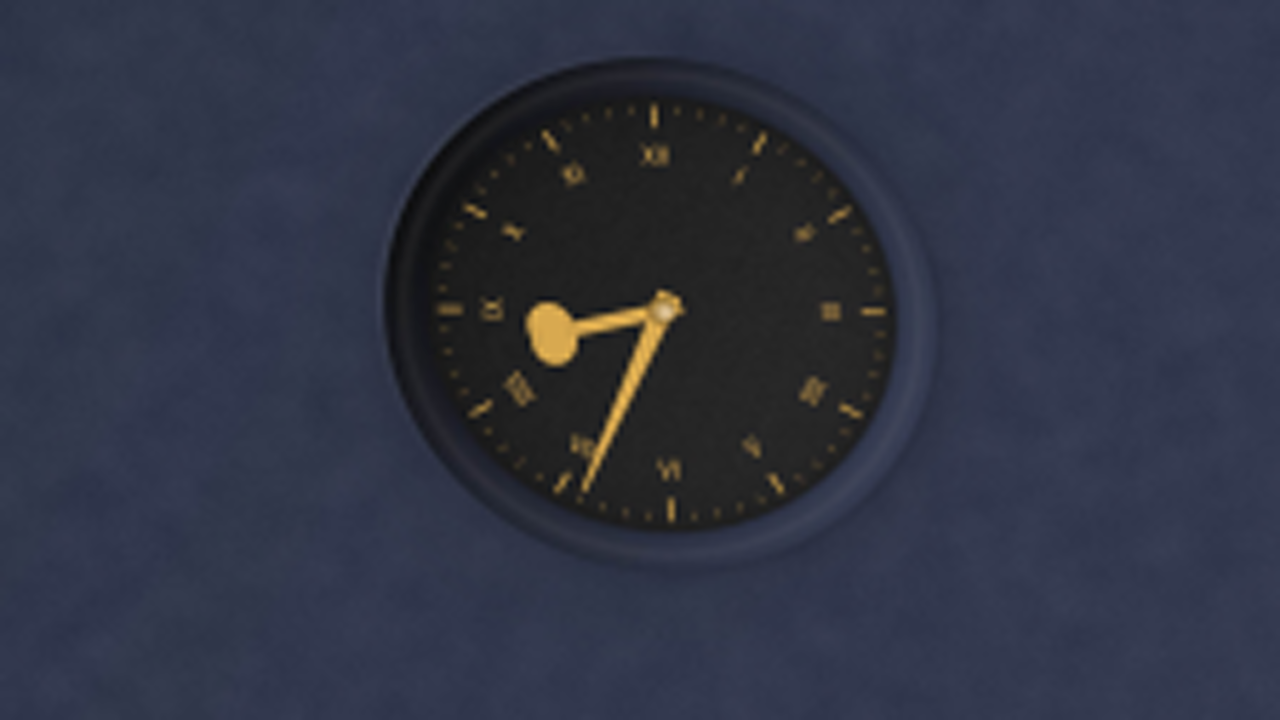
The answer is 8:34
